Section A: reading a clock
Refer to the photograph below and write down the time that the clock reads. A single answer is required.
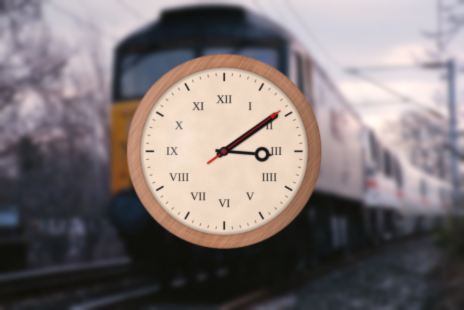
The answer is 3:09:09
